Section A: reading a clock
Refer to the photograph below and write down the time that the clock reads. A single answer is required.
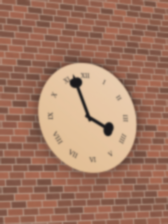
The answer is 3:57
